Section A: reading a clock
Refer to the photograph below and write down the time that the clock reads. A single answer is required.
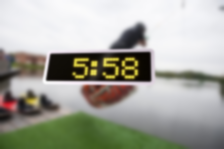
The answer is 5:58
